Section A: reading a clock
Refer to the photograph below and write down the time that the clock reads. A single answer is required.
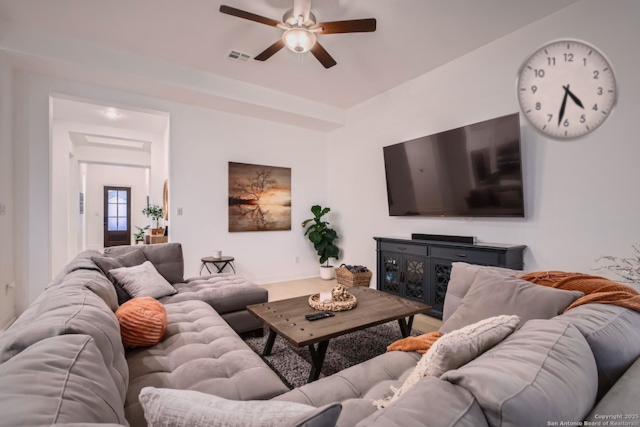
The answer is 4:32
